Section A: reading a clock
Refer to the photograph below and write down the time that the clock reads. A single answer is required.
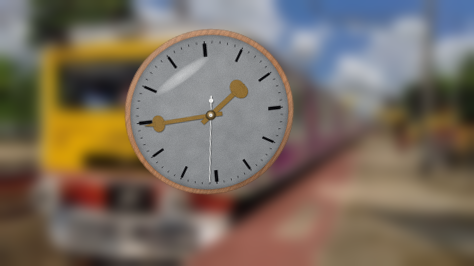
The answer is 1:44:31
